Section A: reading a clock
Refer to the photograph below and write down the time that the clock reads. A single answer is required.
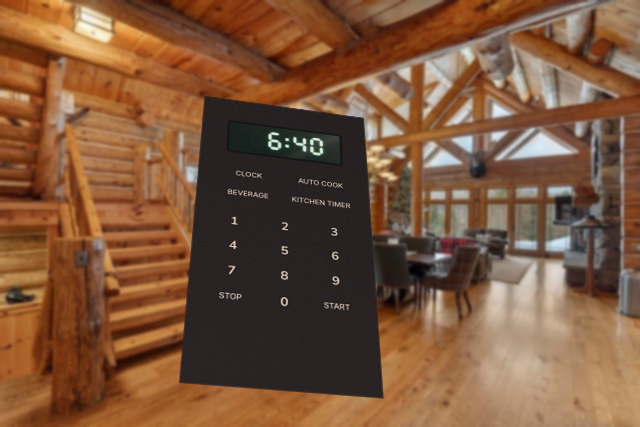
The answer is 6:40
